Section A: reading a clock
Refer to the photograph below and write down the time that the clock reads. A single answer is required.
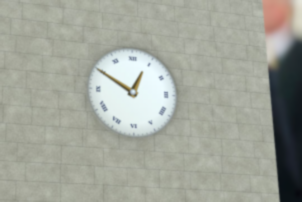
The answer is 12:50
